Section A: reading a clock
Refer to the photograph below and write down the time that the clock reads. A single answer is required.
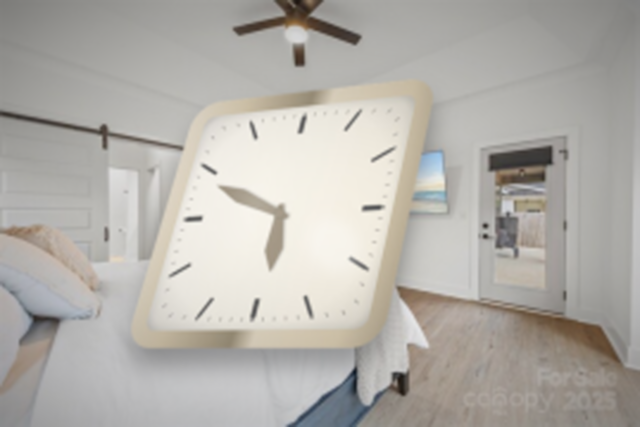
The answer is 5:49
